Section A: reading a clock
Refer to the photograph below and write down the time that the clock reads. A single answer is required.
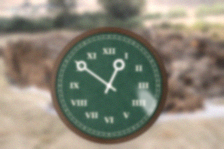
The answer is 12:51
